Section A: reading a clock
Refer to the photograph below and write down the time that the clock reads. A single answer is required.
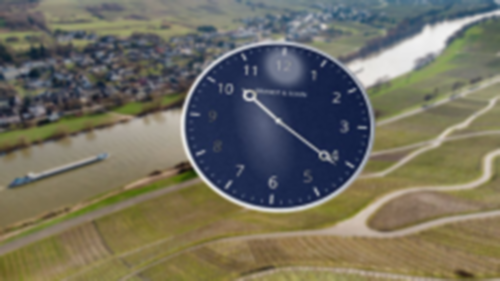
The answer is 10:21
